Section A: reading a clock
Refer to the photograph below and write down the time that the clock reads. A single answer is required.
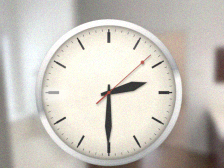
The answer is 2:30:08
